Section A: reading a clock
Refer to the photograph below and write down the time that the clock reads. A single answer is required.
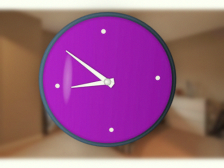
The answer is 8:52
